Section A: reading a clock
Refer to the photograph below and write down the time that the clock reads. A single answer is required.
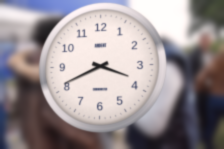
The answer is 3:41
